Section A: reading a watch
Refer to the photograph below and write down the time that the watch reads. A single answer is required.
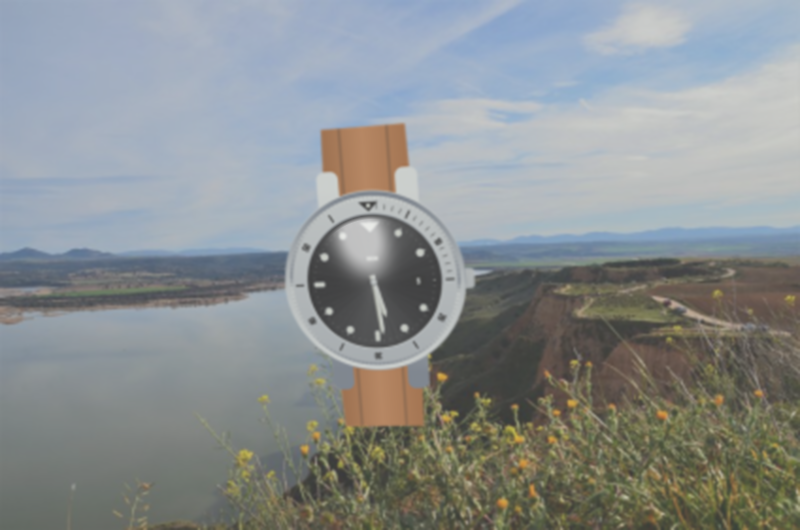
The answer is 5:29
